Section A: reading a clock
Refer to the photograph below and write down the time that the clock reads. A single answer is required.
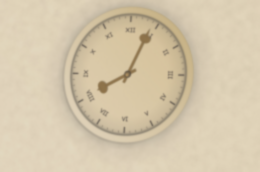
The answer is 8:04
